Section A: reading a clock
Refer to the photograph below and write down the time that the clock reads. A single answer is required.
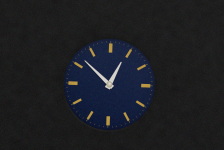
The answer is 12:52
